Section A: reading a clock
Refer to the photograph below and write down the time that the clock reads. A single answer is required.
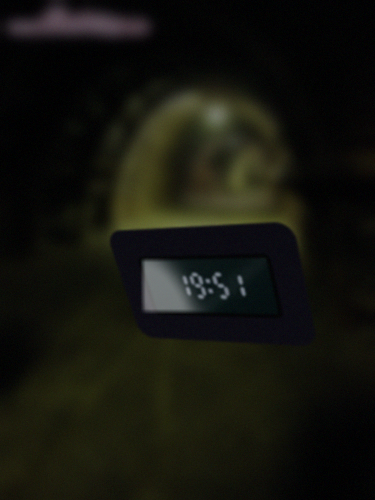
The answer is 19:51
